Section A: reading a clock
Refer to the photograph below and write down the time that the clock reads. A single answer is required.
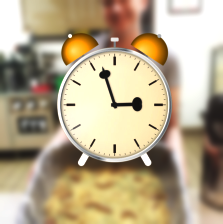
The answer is 2:57
